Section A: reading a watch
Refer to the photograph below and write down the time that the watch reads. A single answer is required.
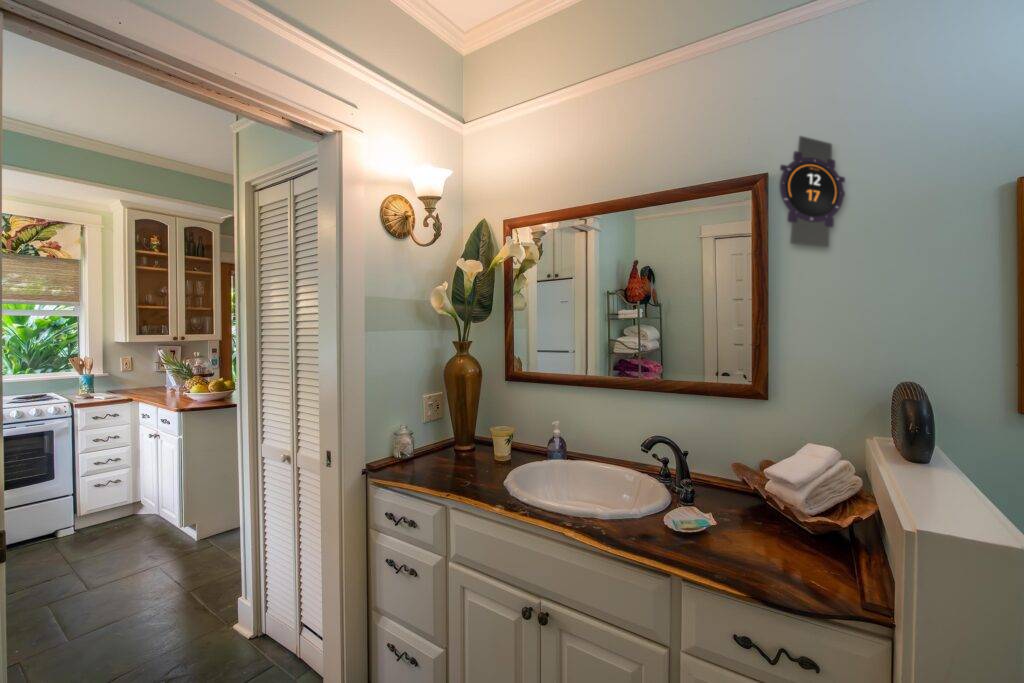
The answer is 12:17
